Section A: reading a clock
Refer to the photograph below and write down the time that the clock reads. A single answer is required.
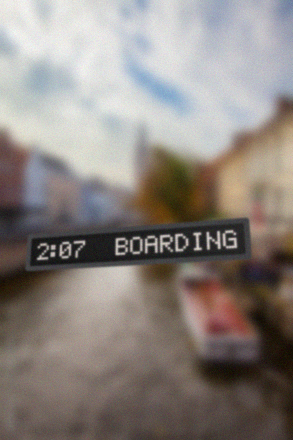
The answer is 2:07
